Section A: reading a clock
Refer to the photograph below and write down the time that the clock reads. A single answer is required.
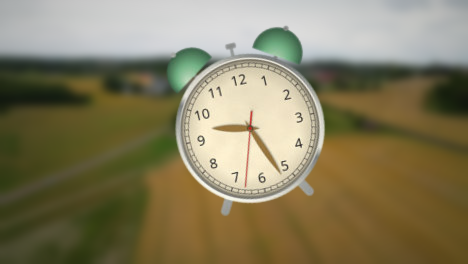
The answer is 9:26:33
